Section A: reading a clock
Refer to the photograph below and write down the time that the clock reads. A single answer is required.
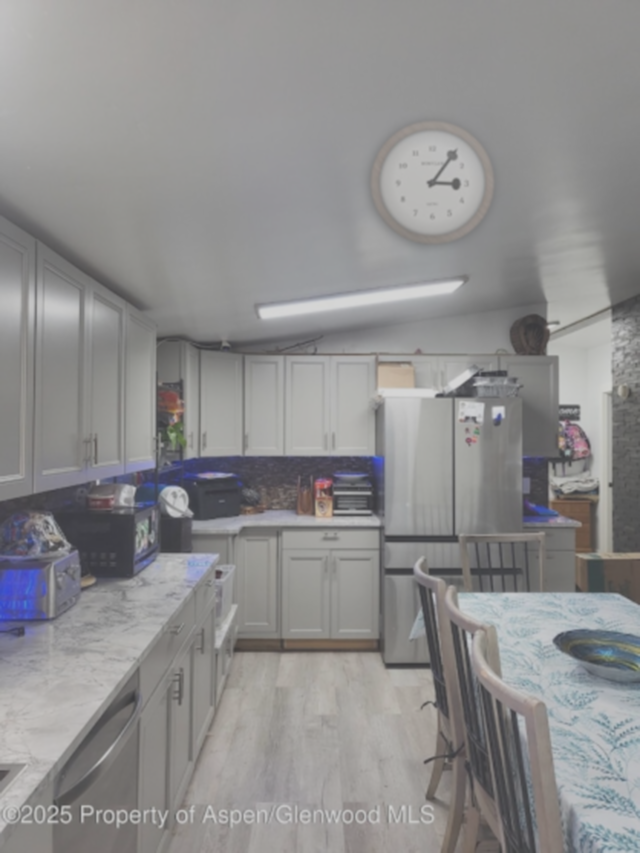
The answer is 3:06
